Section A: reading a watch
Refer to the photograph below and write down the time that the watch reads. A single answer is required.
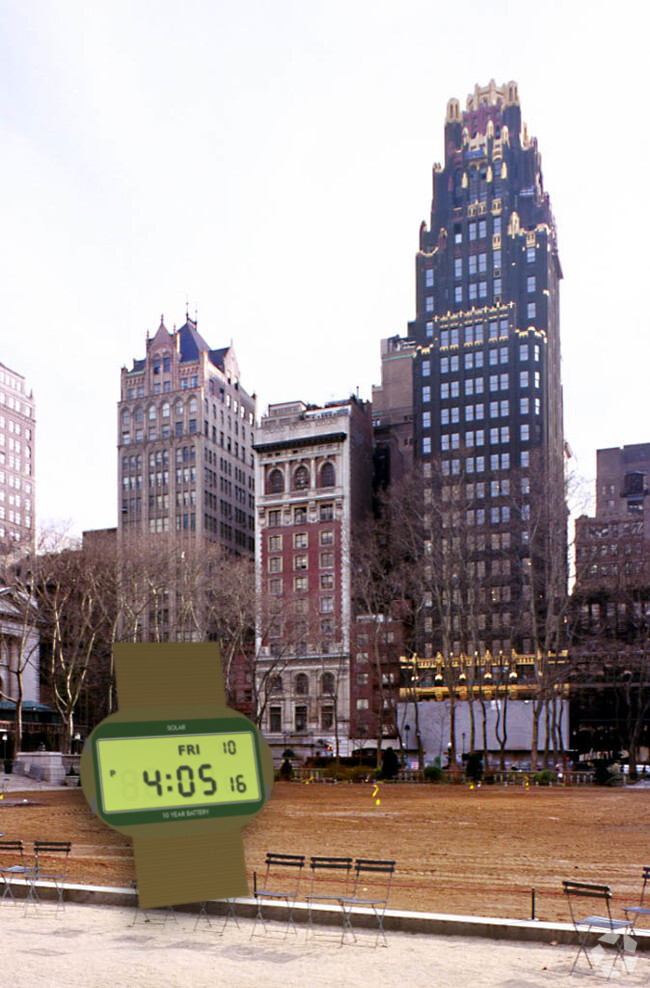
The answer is 4:05:16
